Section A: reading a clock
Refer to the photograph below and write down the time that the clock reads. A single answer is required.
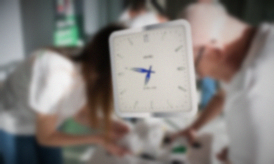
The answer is 6:47
